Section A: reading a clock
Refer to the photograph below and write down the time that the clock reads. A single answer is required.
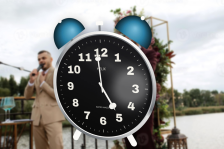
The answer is 4:59
